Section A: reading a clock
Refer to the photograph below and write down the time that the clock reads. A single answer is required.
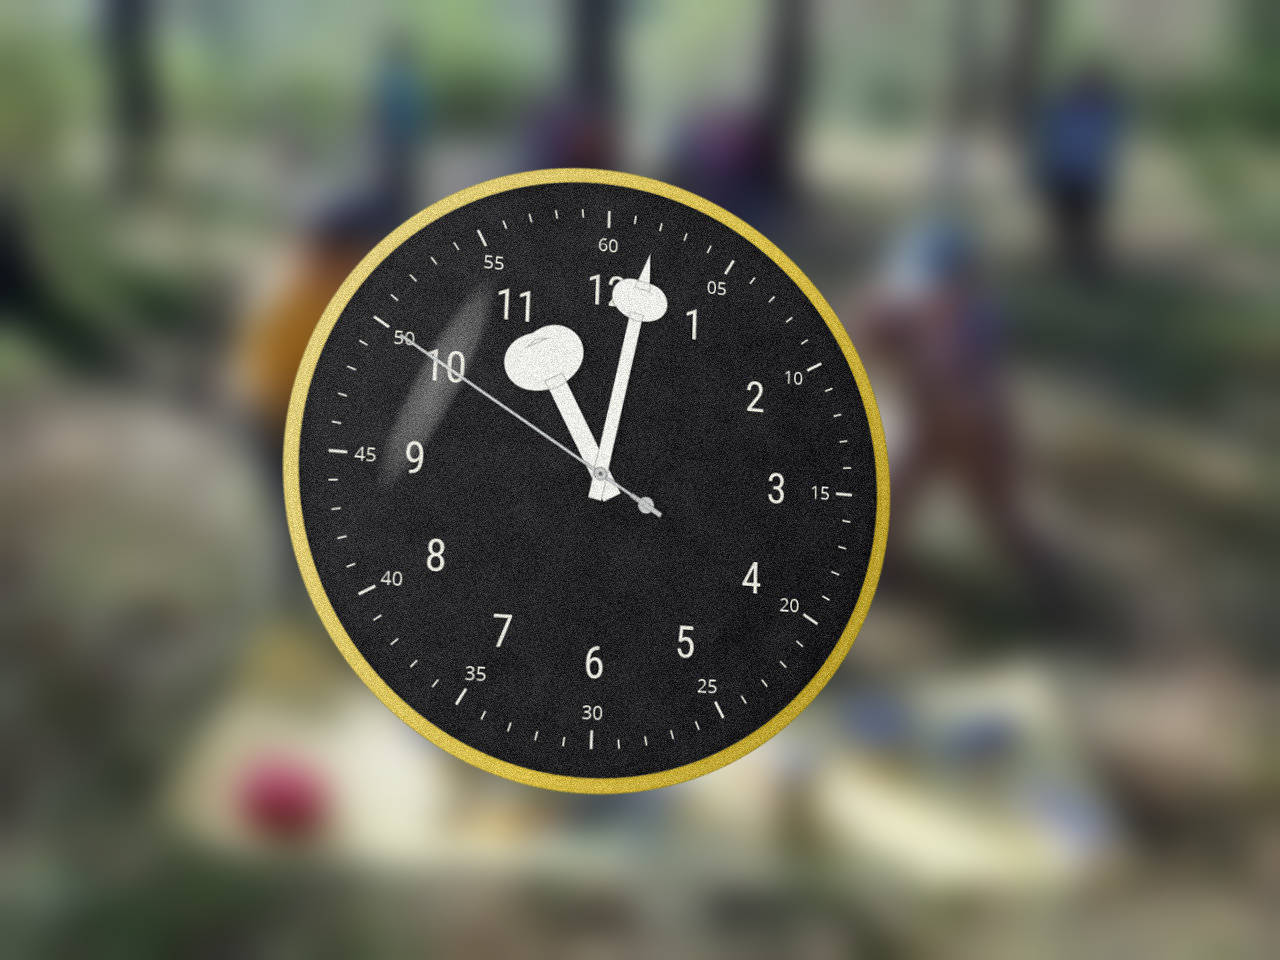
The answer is 11:01:50
